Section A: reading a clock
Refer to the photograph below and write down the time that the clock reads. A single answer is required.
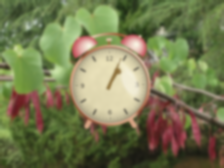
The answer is 1:04
